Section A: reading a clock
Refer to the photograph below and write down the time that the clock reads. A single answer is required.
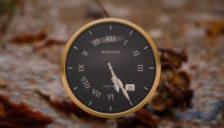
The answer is 5:25
